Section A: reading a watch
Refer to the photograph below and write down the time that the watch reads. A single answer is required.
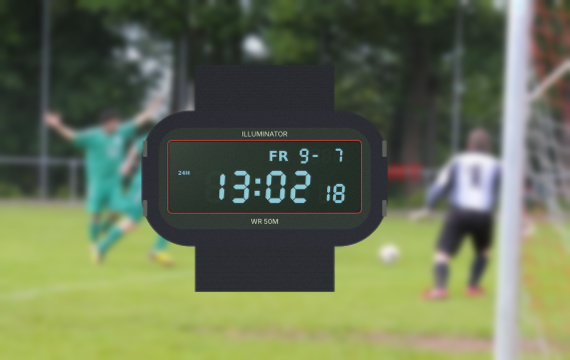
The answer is 13:02:18
